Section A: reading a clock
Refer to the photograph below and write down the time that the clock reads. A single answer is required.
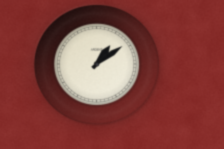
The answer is 1:09
